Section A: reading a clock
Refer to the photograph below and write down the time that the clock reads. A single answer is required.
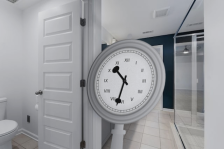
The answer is 10:32
